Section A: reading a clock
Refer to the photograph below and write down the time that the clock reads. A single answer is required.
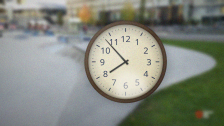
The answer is 7:53
